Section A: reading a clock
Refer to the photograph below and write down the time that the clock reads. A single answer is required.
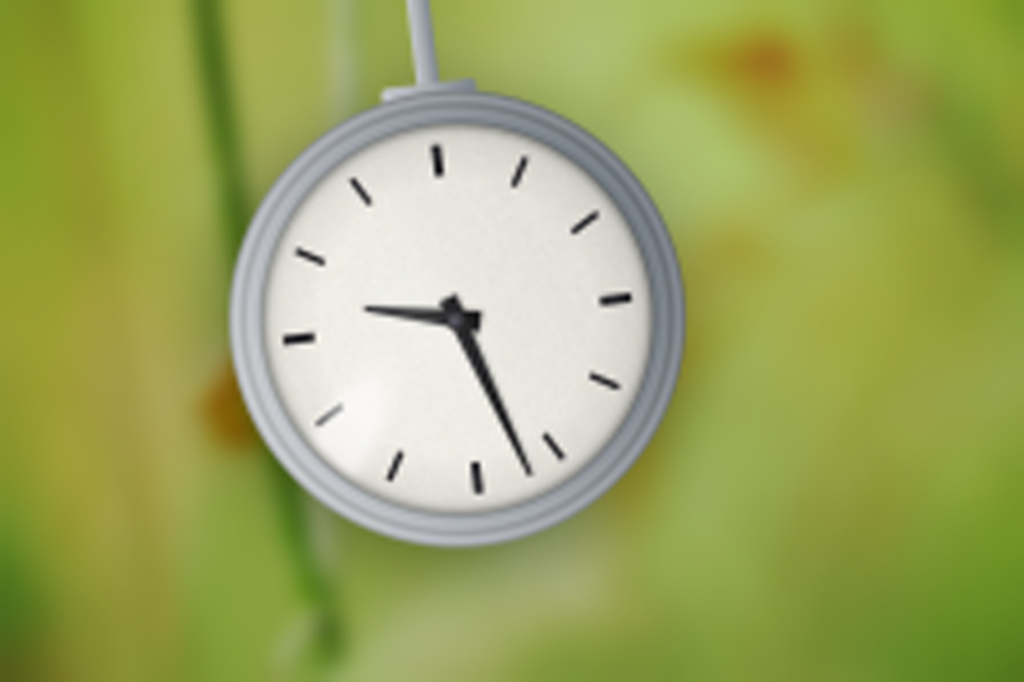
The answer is 9:27
